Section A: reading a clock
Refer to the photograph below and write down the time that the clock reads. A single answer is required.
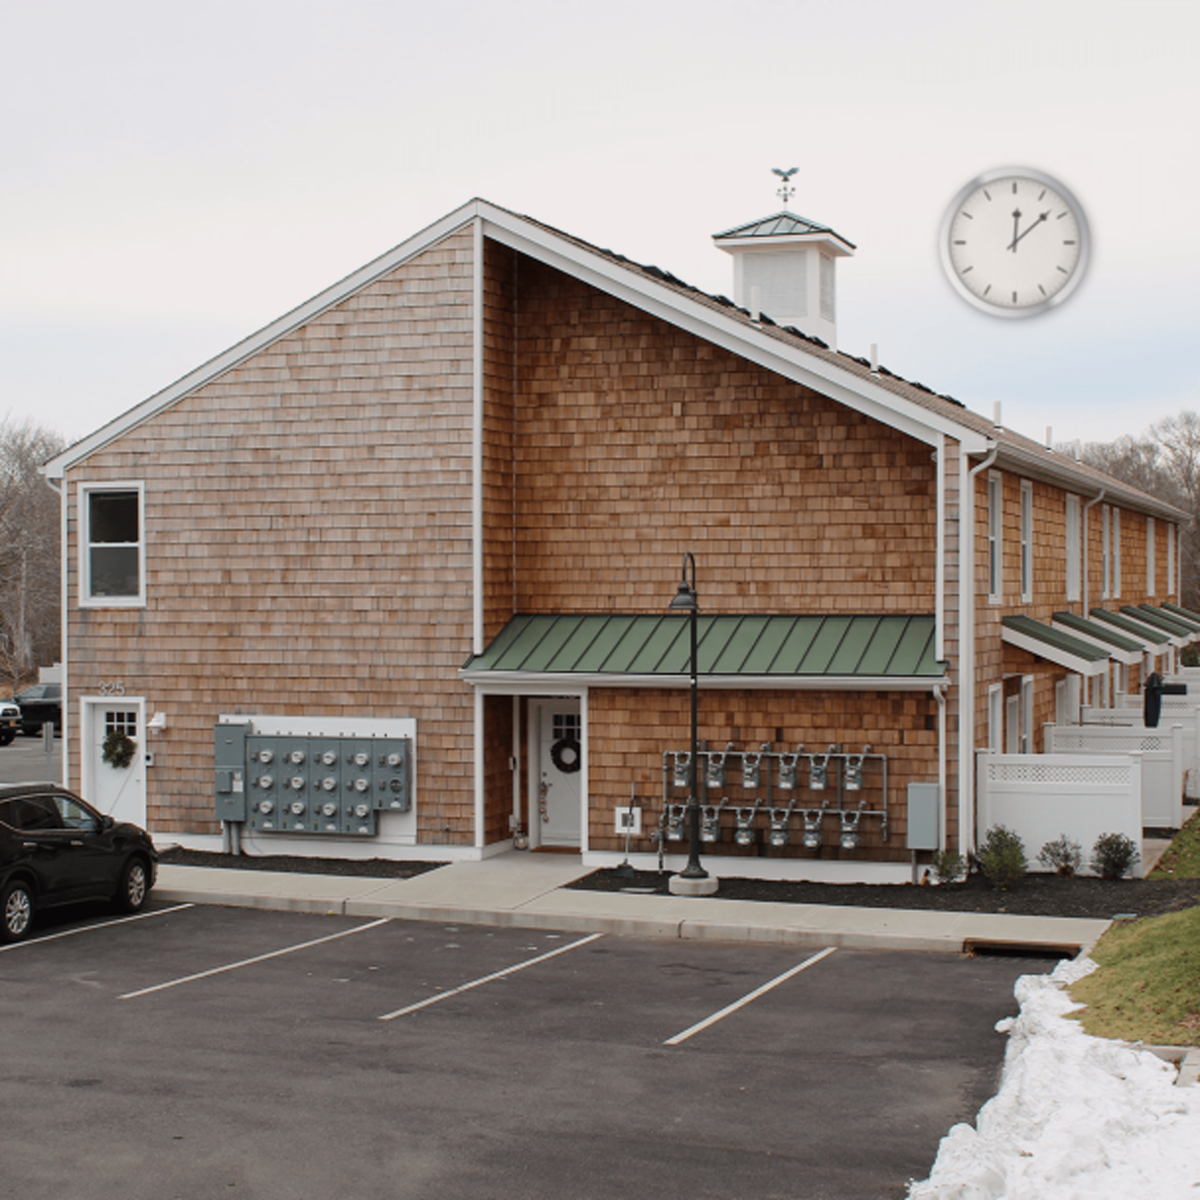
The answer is 12:08
